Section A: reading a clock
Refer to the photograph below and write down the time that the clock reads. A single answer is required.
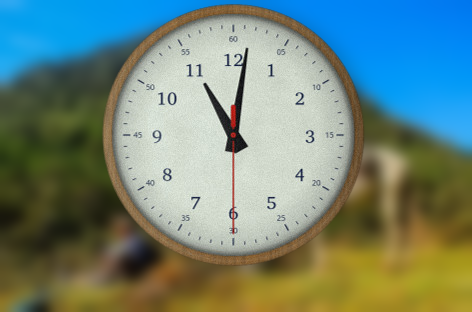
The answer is 11:01:30
